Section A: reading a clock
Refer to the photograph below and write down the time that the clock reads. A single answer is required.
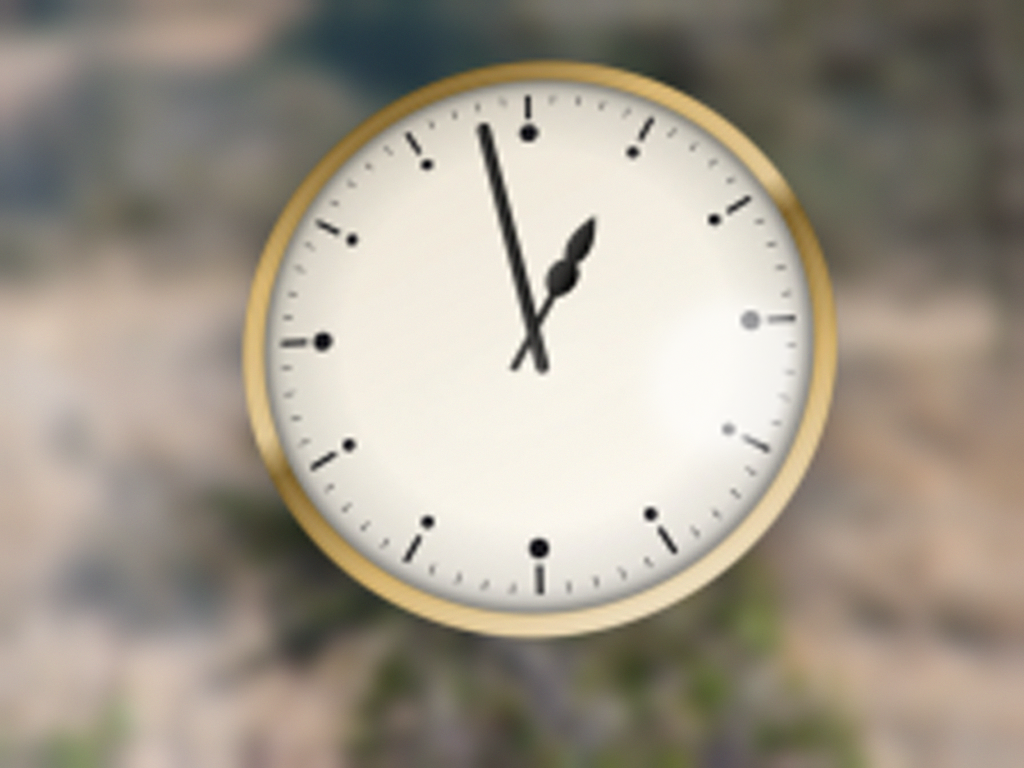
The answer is 12:58
